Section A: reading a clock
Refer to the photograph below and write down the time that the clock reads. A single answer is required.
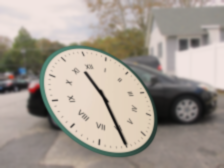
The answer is 11:30
